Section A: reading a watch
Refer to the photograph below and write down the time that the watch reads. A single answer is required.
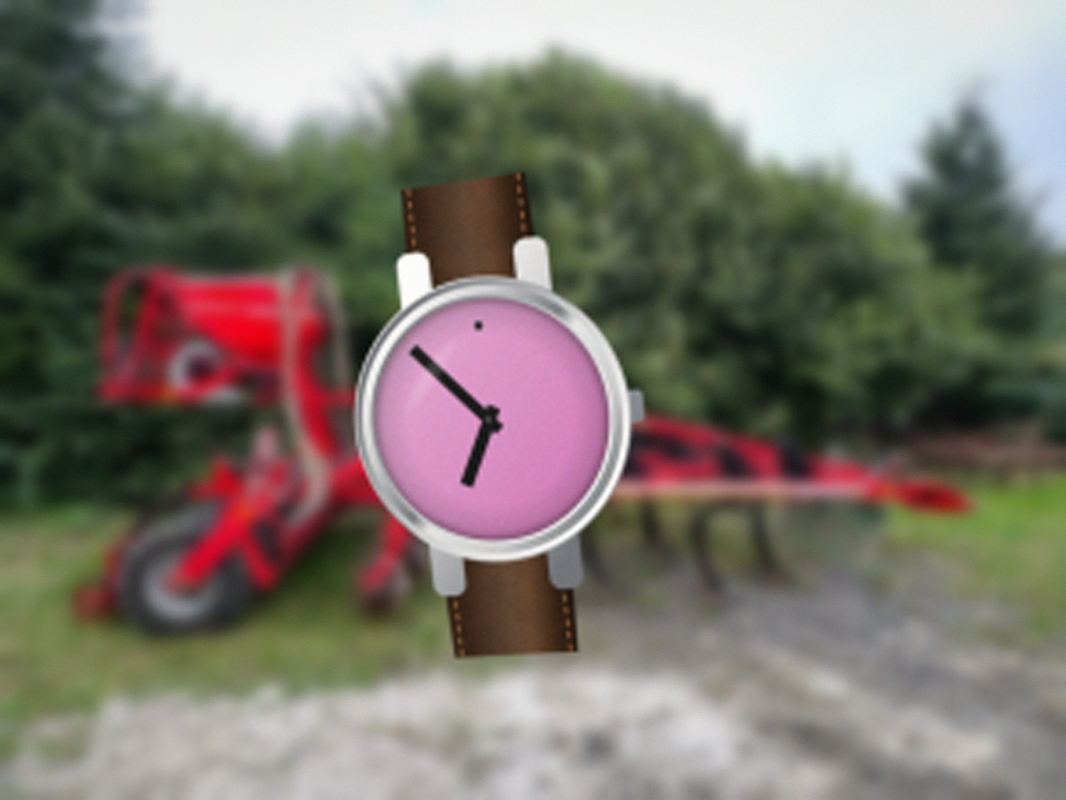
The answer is 6:53
